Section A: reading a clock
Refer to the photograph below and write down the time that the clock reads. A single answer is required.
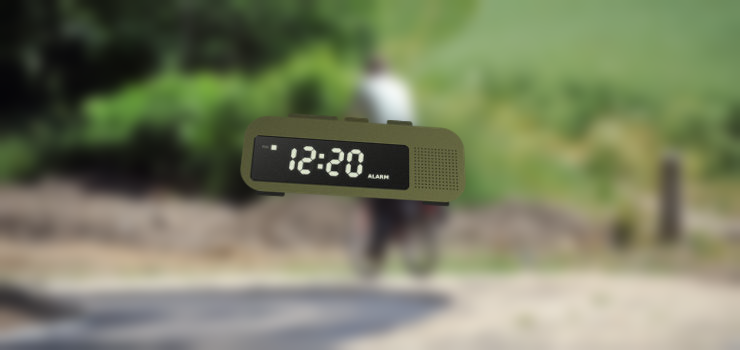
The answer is 12:20
